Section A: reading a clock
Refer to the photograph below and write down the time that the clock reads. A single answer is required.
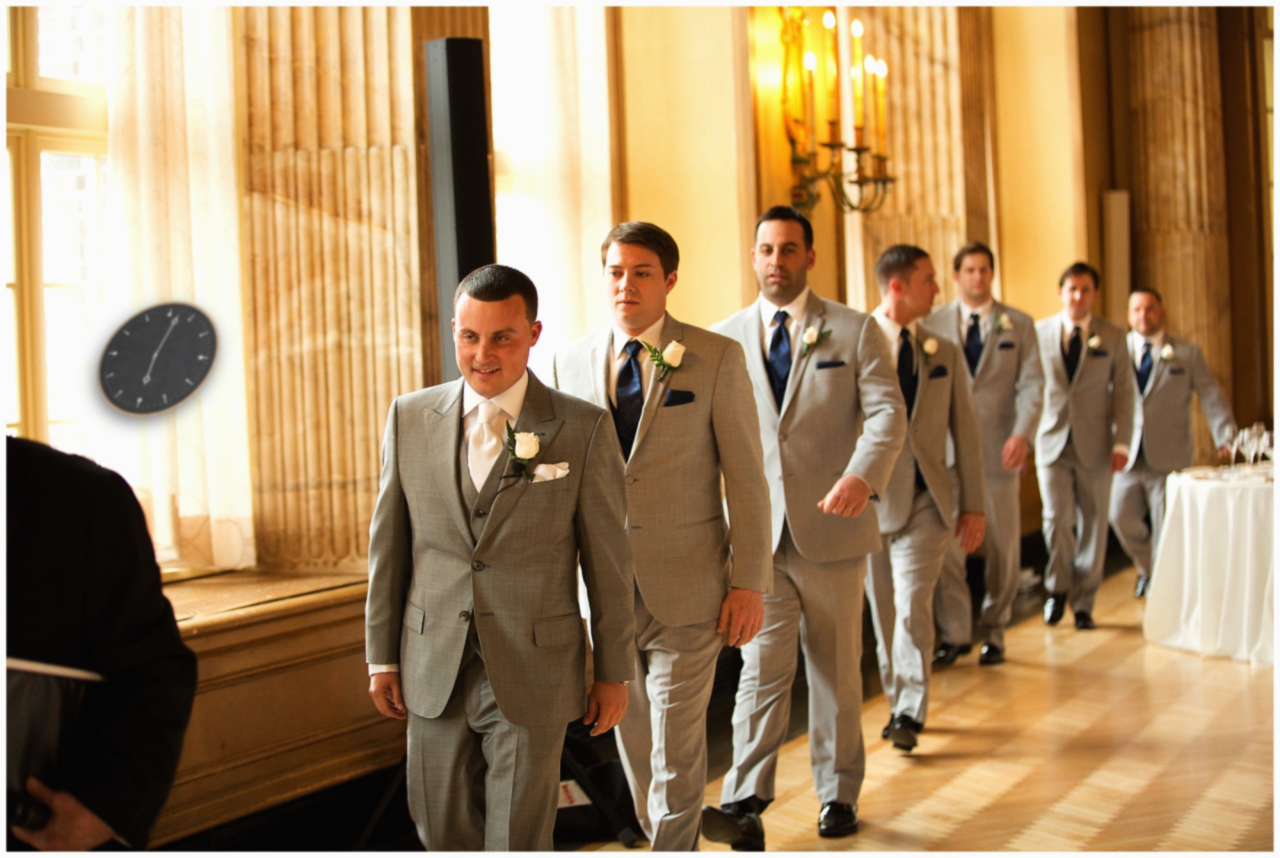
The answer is 6:02
